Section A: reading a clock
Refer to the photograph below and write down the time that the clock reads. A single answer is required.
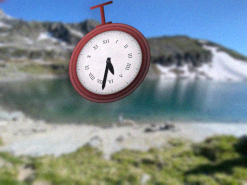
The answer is 5:33
